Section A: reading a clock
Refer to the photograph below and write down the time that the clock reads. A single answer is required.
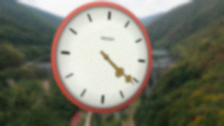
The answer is 4:21
